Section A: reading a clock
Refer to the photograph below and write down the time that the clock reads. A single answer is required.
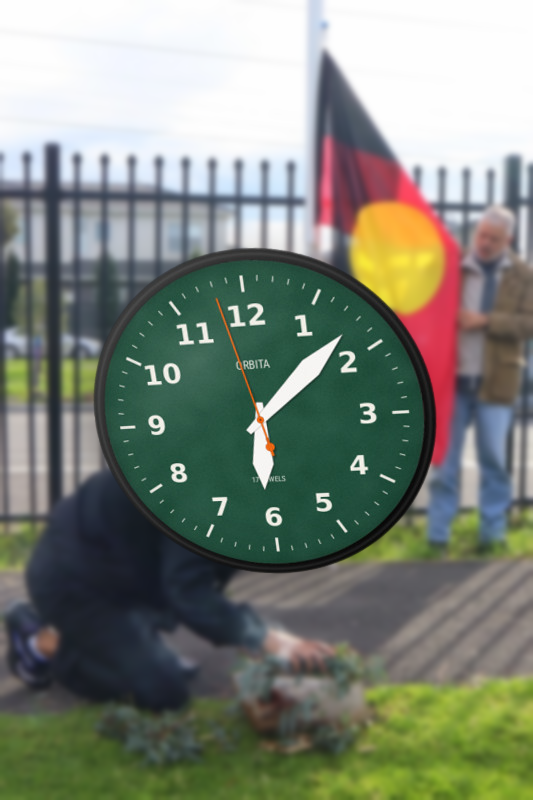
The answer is 6:07:58
